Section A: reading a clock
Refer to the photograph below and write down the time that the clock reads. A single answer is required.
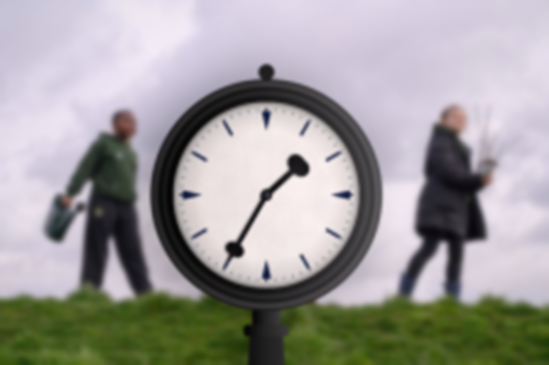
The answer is 1:35
